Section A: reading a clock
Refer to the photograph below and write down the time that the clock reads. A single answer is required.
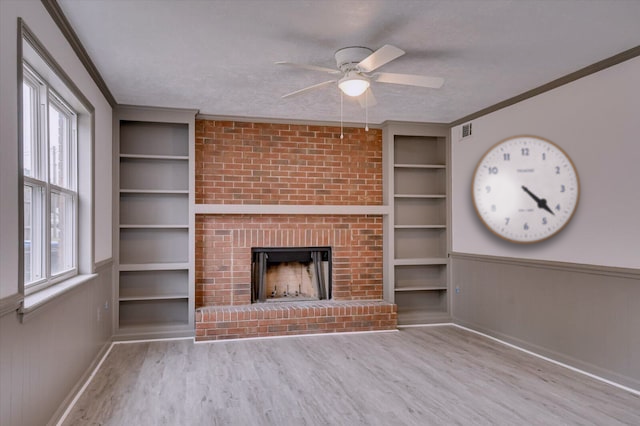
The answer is 4:22
